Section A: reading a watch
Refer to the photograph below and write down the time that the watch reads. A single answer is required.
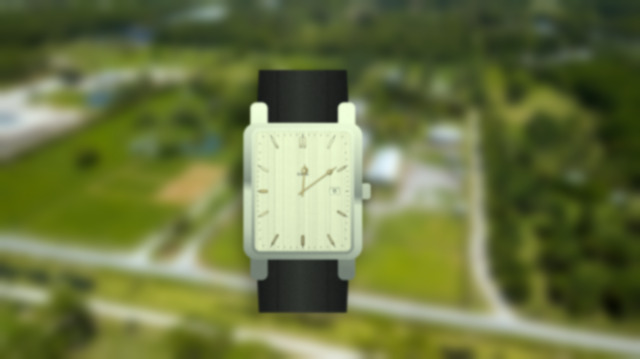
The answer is 12:09
